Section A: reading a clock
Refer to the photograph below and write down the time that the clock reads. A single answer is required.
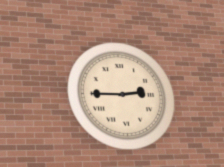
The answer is 2:45
